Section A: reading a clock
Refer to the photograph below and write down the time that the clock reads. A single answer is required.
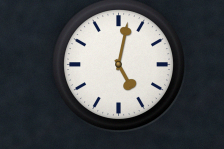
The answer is 5:02
